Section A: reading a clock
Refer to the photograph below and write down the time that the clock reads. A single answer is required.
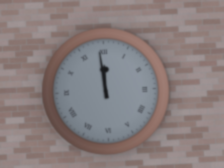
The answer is 11:59
